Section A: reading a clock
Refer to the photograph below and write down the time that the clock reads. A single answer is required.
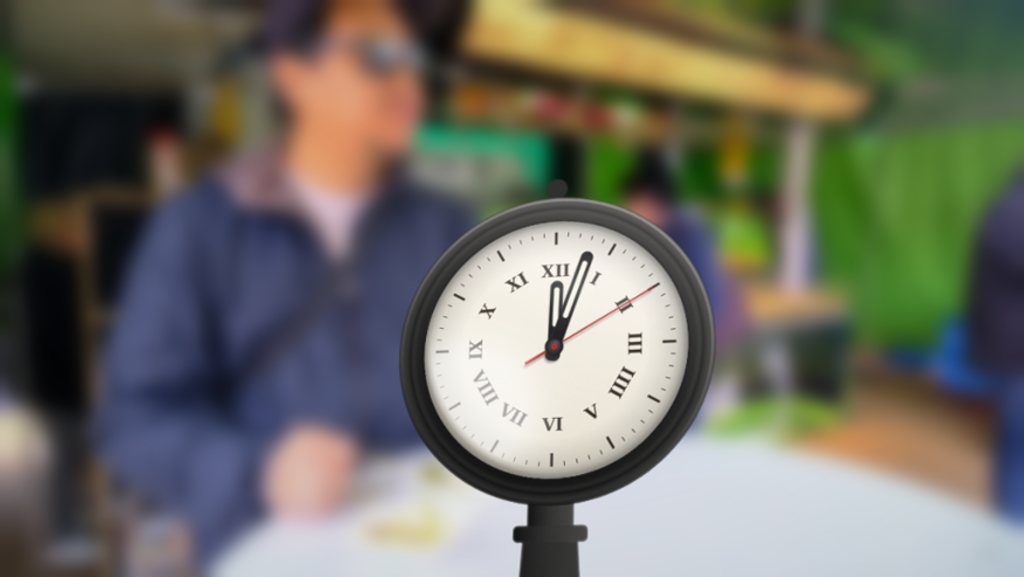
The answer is 12:03:10
